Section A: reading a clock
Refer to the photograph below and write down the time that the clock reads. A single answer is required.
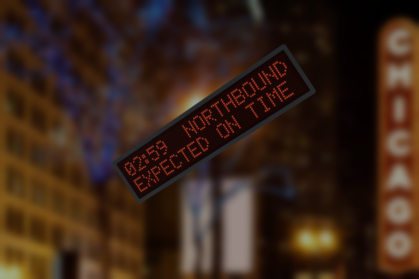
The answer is 2:59
